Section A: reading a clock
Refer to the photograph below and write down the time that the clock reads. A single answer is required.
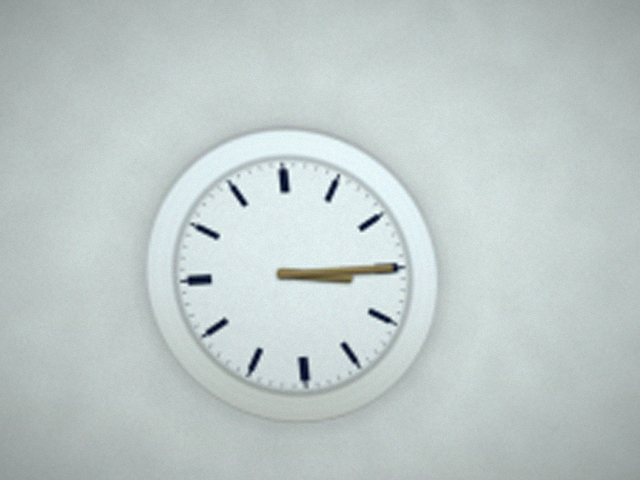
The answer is 3:15
